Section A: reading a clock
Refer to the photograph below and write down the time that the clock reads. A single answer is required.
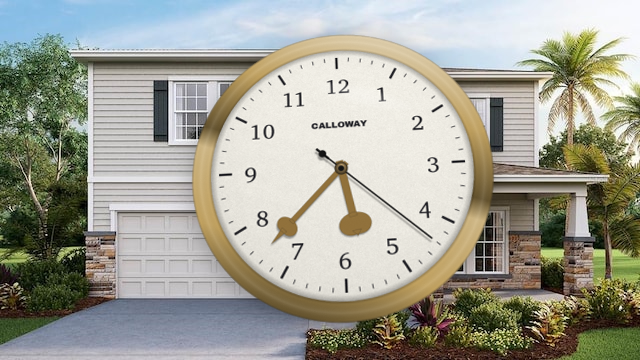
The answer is 5:37:22
